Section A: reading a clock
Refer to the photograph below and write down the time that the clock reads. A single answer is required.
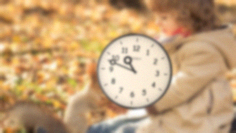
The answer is 10:48
